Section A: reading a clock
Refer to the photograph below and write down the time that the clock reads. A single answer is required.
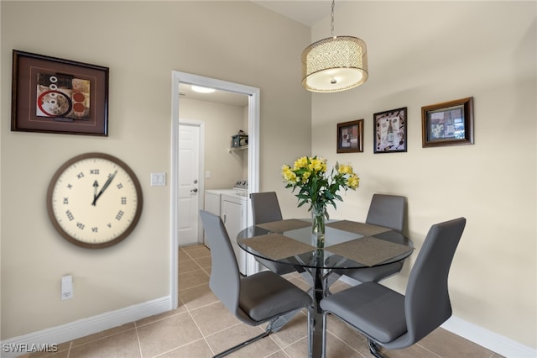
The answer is 12:06
